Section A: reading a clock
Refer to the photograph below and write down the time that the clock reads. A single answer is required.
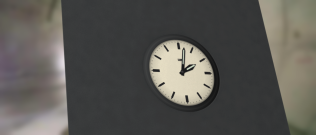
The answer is 2:02
